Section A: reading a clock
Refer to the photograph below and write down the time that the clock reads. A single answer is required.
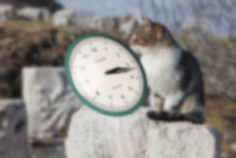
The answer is 3:17
